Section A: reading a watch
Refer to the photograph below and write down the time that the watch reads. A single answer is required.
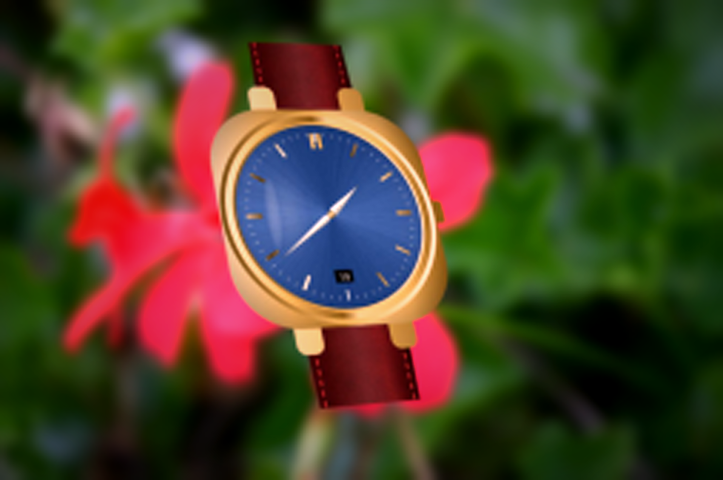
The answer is 1:39
